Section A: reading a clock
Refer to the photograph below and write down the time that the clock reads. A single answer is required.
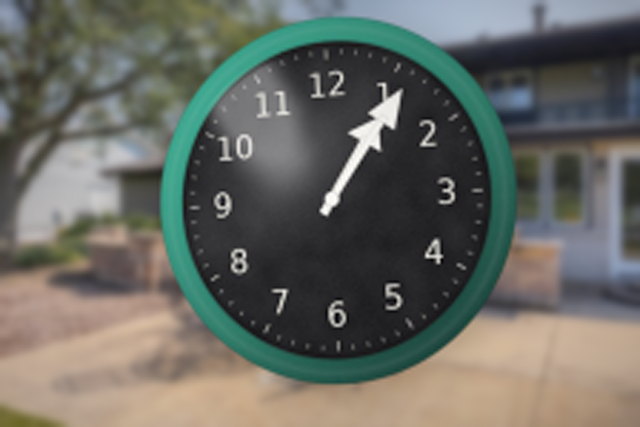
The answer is 1:06
